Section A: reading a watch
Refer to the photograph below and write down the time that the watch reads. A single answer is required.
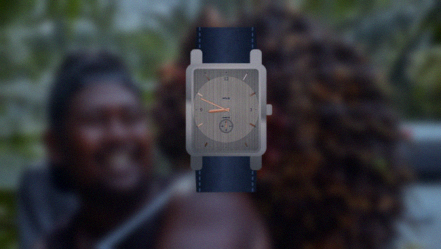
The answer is 8:49
